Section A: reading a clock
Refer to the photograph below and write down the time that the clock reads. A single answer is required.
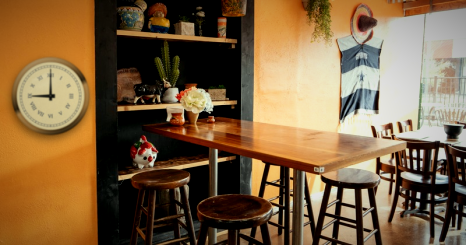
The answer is 9:00
